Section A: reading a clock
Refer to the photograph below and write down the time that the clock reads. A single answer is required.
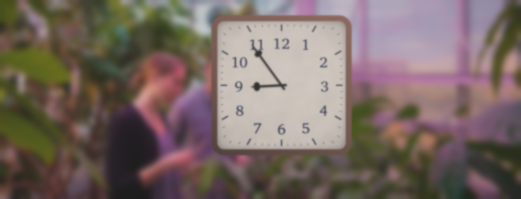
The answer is 8:54
